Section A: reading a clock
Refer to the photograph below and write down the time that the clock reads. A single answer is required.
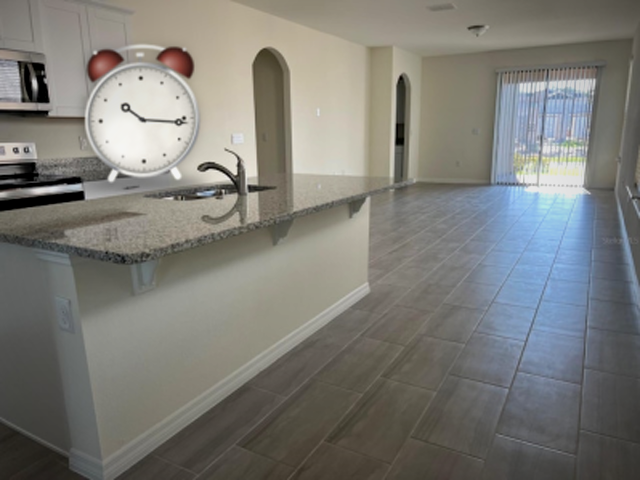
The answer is 10:16
